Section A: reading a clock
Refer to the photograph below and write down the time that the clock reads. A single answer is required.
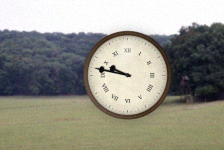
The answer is 9:47
